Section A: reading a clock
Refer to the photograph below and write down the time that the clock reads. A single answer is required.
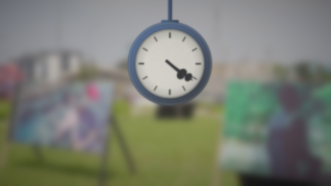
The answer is 4:21
